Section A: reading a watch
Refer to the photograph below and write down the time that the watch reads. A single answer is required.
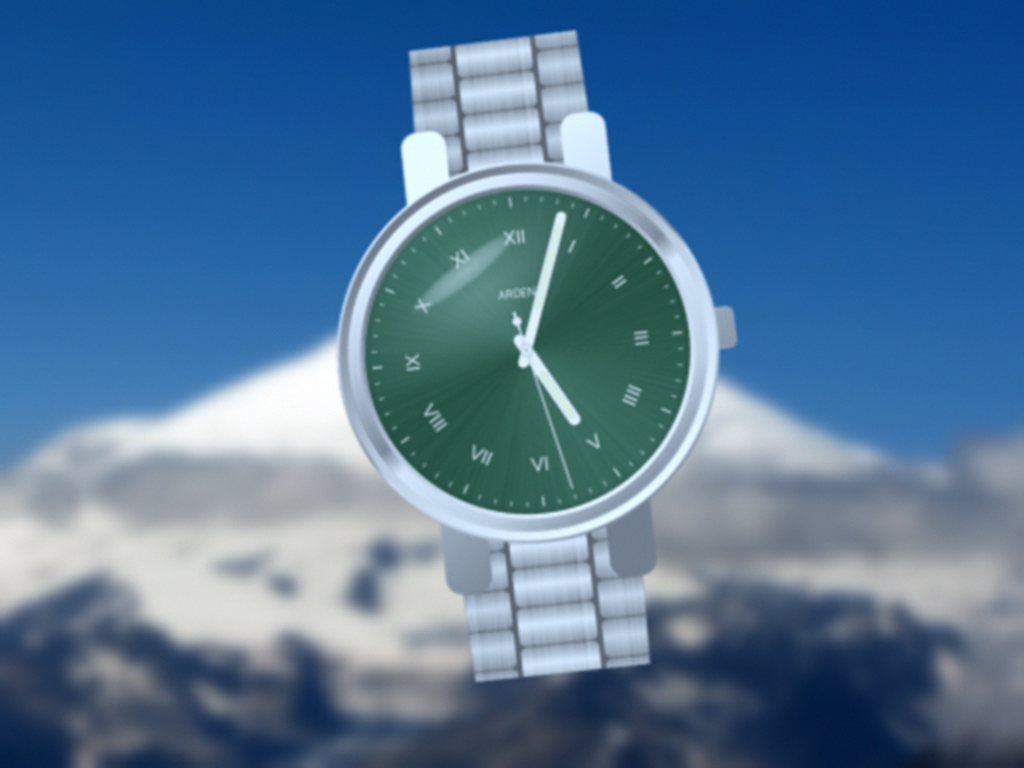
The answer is 5:03:28
